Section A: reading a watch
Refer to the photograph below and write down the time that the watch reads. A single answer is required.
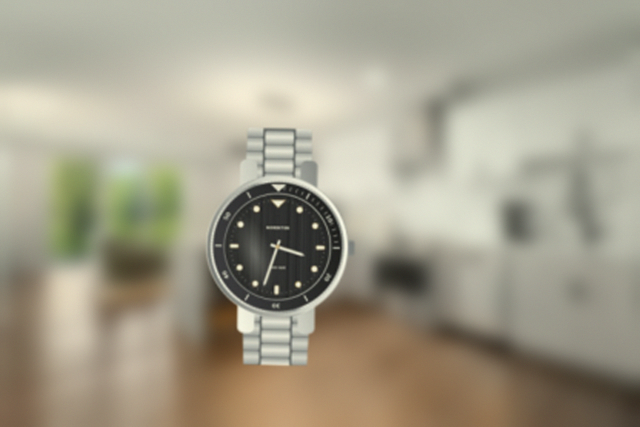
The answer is 3:33
